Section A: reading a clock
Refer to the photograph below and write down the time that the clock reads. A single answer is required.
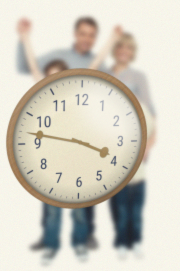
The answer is 3:47
